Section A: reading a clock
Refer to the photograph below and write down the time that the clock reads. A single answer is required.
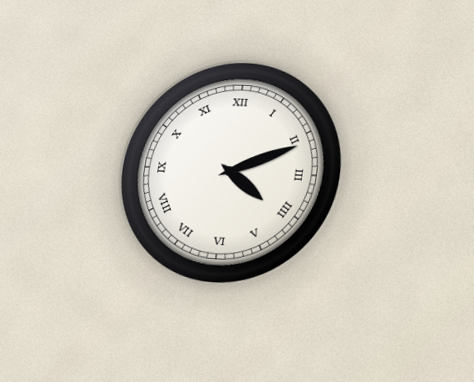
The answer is 4:11
